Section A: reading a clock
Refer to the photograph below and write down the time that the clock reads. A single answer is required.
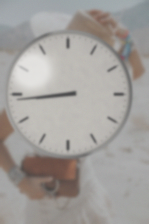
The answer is 8:44
